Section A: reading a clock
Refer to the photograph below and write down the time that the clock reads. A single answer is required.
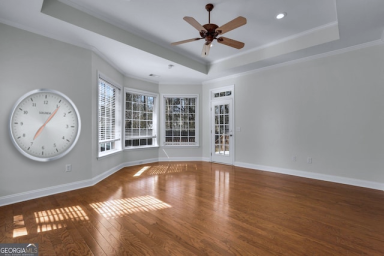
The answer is 7:06
